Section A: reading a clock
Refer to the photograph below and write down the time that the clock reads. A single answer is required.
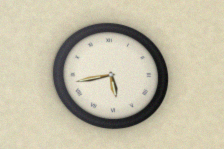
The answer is 5:43
